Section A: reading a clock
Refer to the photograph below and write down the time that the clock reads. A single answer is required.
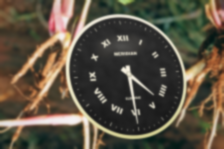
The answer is 4:30
